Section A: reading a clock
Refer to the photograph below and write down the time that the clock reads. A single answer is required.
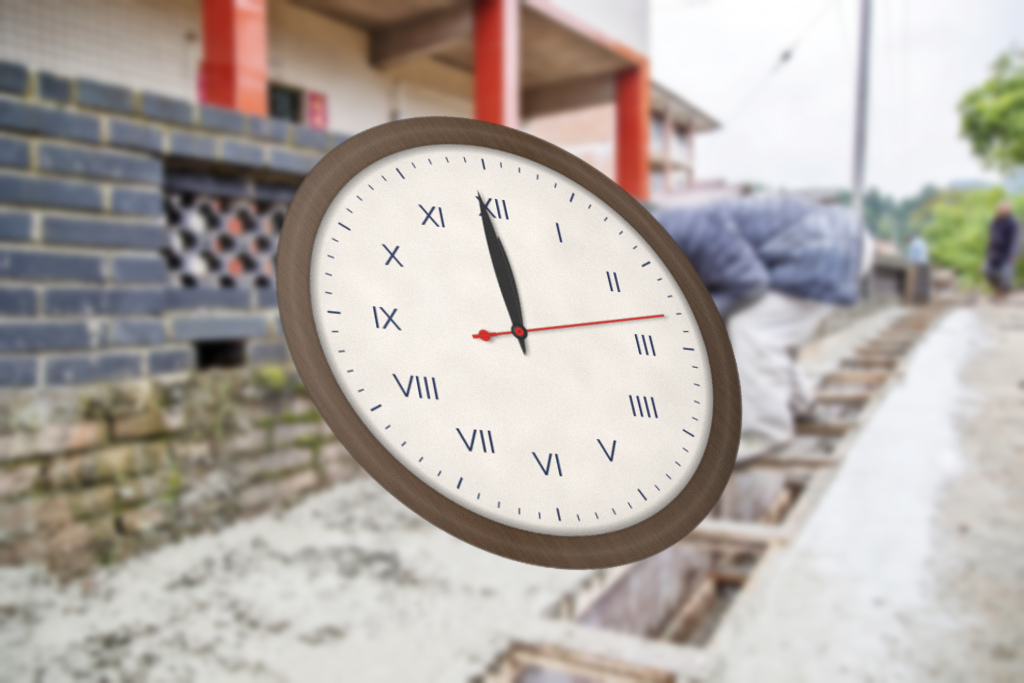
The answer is 11:59:13
